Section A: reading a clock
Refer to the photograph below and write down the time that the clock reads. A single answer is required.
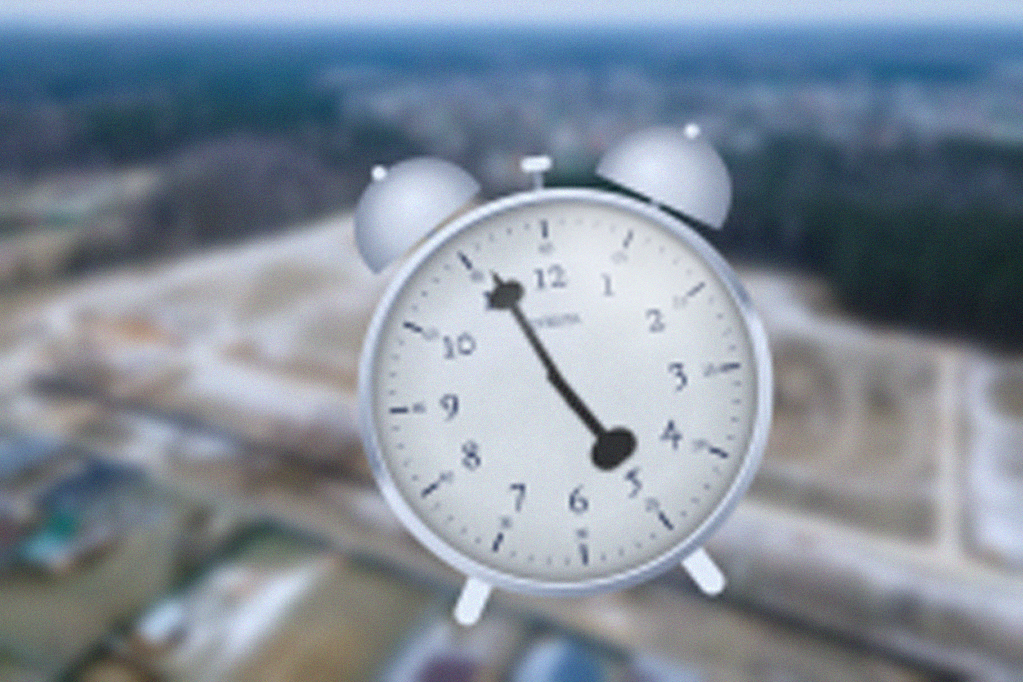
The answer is 4:56
